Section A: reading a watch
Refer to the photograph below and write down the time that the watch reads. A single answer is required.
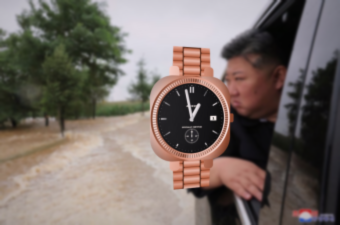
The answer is 12:58
